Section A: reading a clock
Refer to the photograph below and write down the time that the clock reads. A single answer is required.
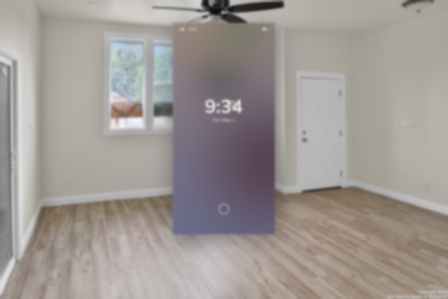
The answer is 9:34
